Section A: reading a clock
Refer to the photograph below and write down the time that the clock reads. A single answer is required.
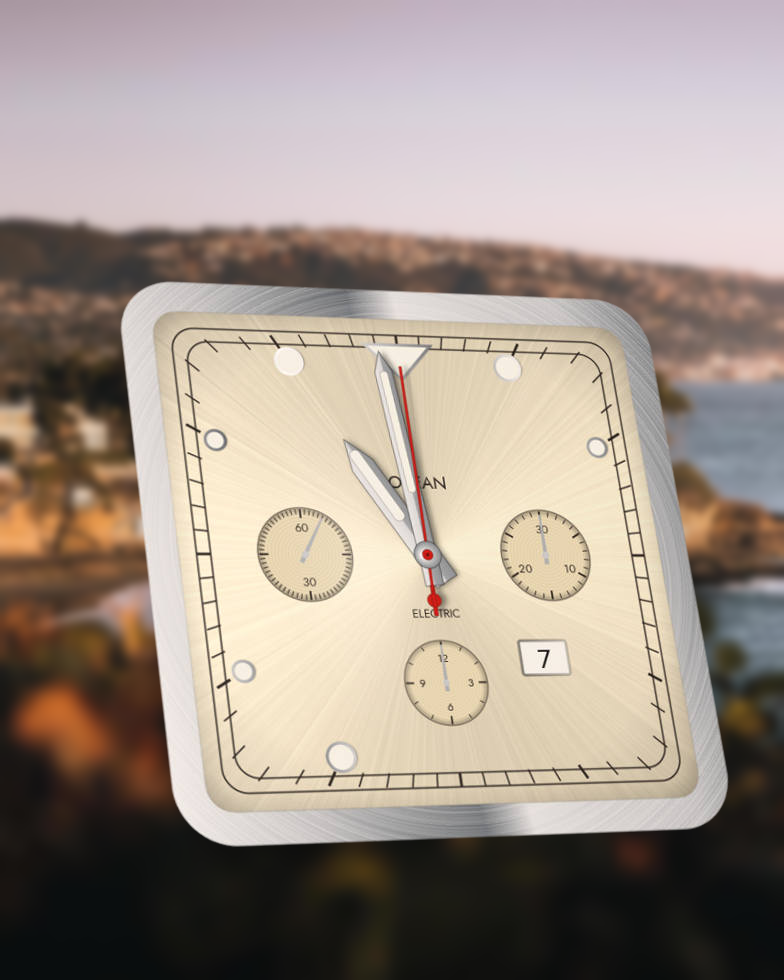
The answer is 10:59:05
